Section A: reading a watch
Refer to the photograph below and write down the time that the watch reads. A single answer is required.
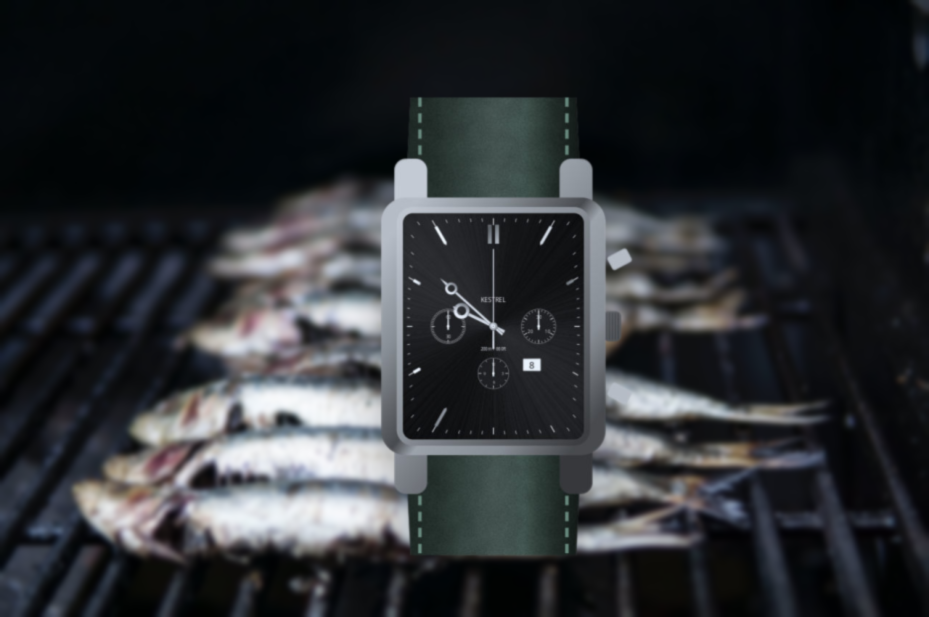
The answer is 9:52
